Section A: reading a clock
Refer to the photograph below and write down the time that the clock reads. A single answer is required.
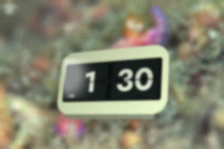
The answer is 1:30
